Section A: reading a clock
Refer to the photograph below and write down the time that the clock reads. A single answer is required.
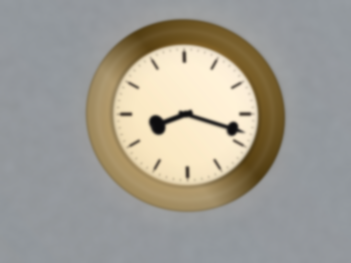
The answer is 8:18
